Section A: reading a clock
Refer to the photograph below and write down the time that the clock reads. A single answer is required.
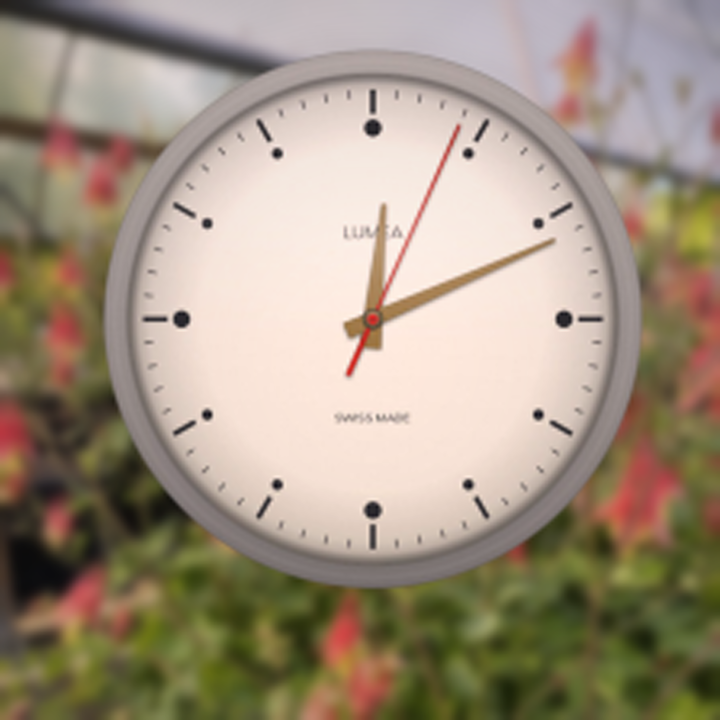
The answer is 12:11:04
